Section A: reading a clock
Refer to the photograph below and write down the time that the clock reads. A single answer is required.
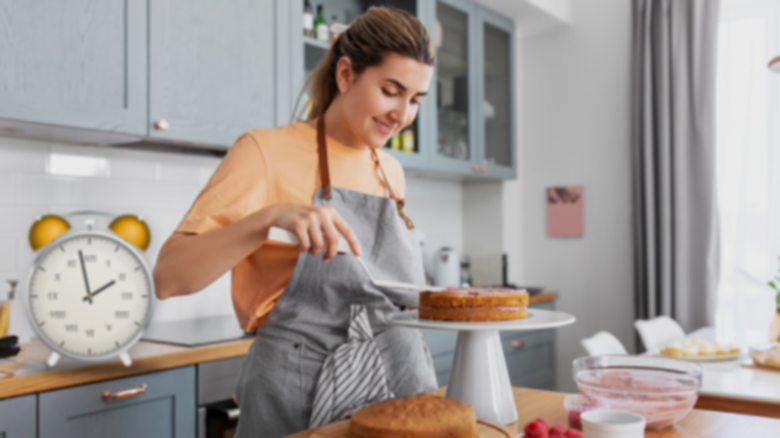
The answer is 1:58
